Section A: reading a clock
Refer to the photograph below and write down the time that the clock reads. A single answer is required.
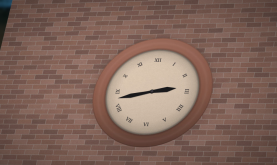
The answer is 2:43
